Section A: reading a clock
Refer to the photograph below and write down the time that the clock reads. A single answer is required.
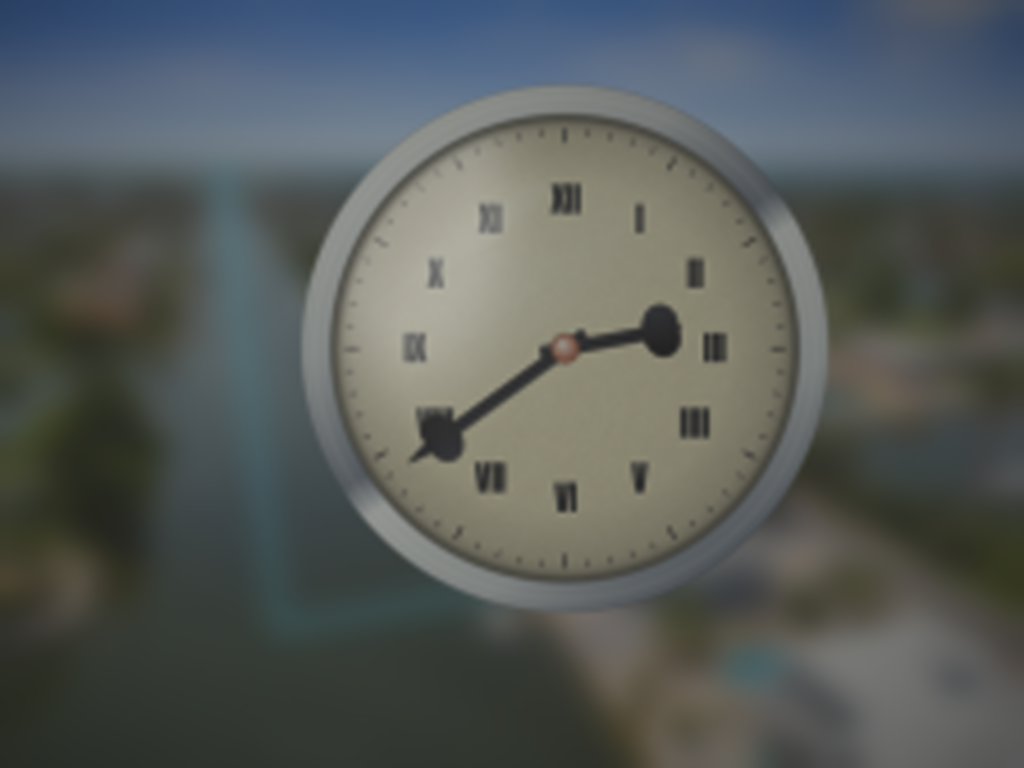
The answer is 2:39
